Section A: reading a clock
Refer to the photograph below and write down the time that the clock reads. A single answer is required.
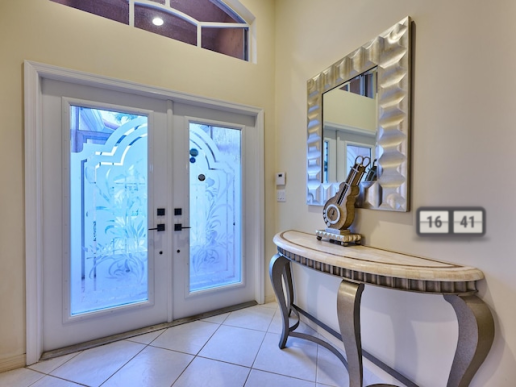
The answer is 16:41
